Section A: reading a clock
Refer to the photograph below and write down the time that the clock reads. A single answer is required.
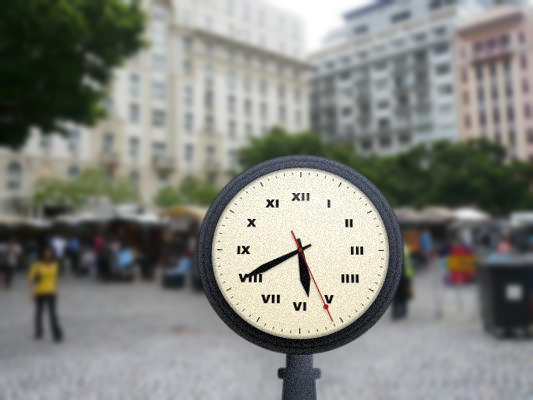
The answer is 5:40:26
